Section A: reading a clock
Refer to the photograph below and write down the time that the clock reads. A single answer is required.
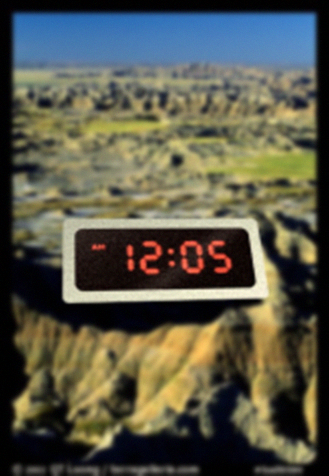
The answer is 12:05
